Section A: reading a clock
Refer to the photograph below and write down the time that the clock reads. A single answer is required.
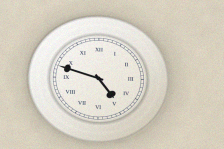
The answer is 4:48
